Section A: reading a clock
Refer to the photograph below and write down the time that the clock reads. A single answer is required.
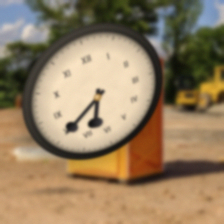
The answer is 6:40
